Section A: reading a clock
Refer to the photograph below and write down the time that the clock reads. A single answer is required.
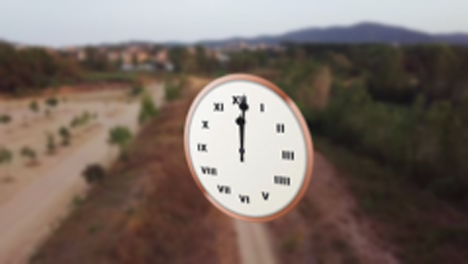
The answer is 12:01
